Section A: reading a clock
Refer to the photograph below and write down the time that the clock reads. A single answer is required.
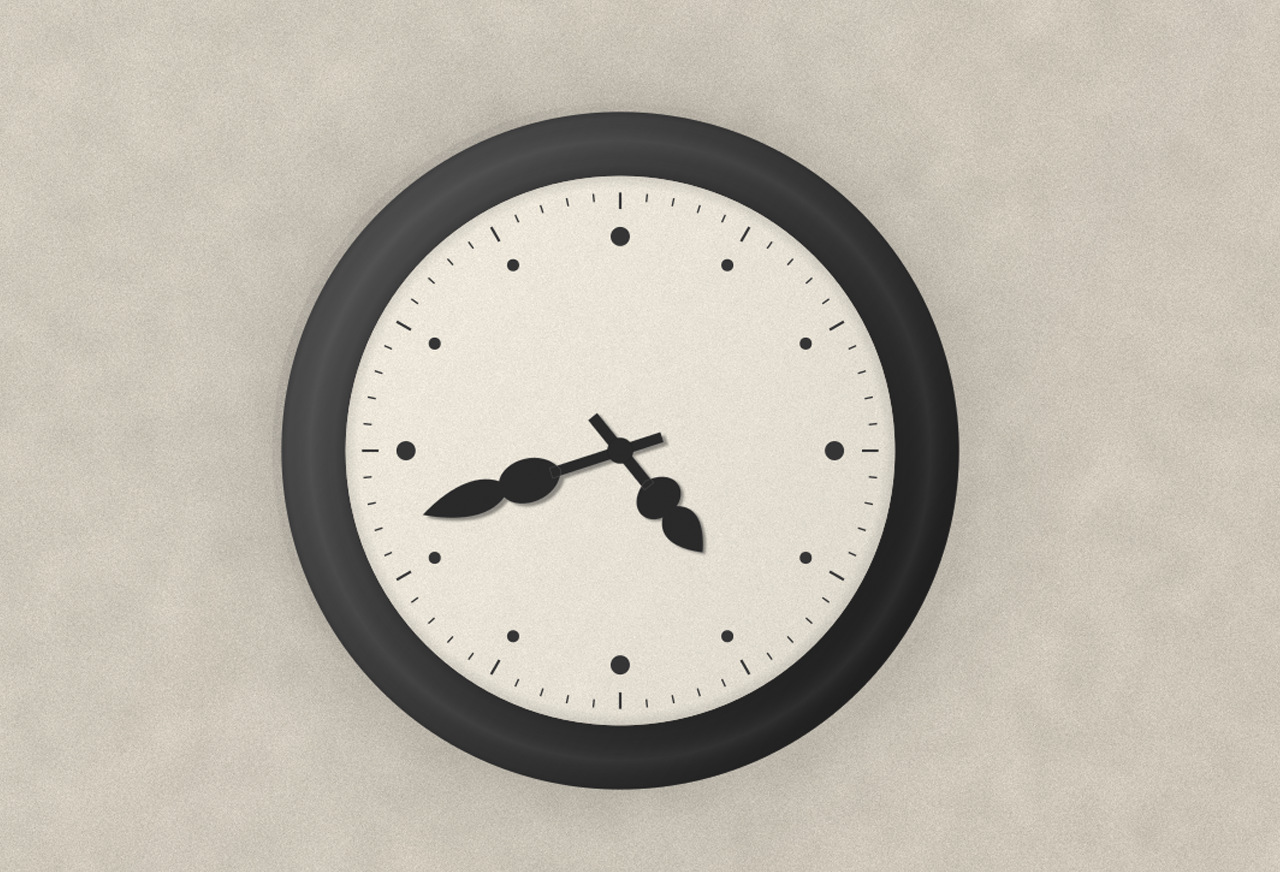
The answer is 4:42
